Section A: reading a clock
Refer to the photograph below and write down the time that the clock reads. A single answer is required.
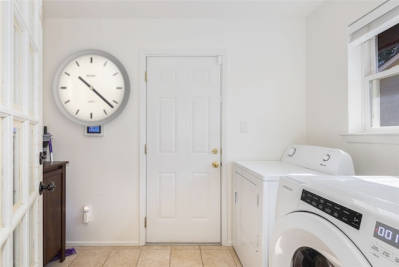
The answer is 10:22
